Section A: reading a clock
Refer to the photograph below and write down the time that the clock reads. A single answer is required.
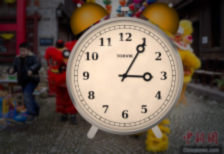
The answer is 3:05
